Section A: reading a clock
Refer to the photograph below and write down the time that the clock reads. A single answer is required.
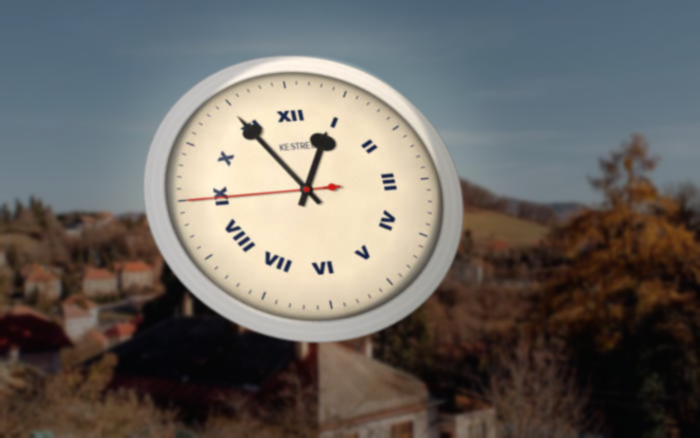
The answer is 12:54:45
